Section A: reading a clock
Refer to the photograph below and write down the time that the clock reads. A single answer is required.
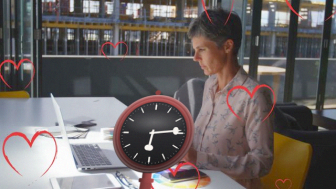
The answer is 6:14
